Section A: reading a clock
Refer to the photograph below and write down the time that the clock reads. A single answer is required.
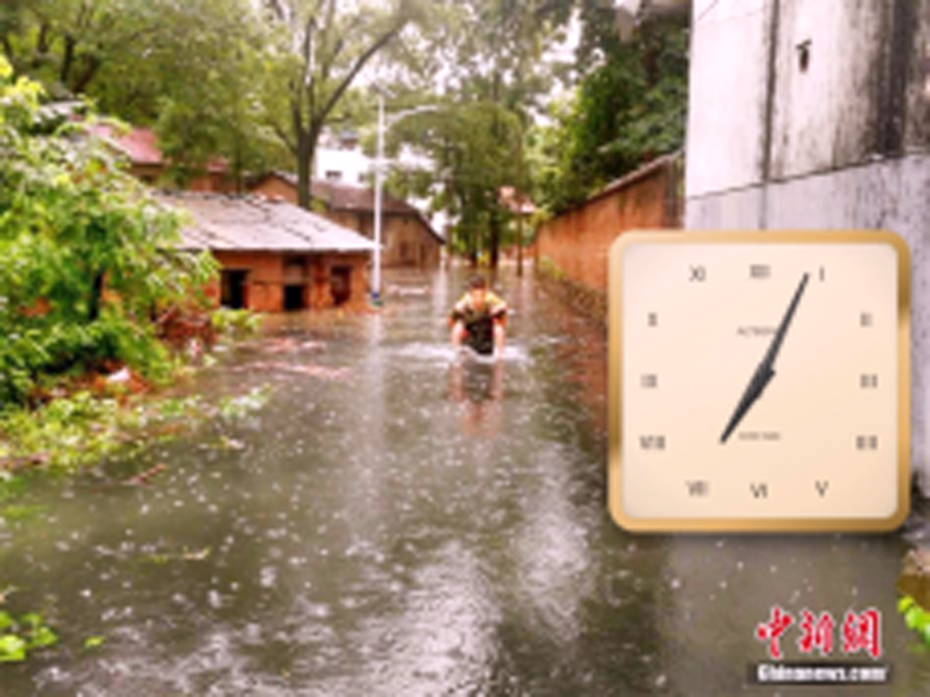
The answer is 7:04
